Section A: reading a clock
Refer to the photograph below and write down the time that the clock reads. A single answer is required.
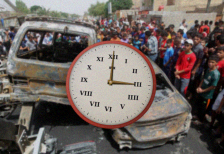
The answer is 3:00
